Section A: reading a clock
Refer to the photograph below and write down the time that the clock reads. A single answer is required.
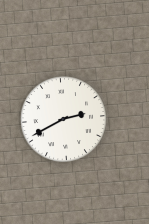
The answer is 2:41
